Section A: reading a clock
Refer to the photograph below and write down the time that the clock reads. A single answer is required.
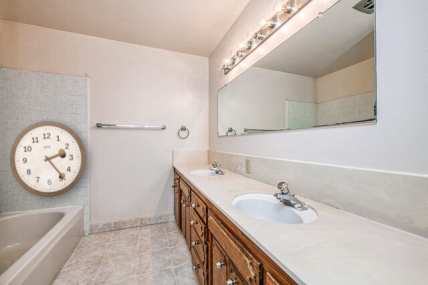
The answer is 2:24
